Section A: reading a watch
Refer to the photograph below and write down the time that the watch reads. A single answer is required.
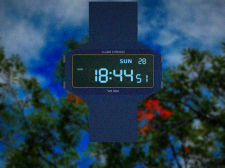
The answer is 18:44:51
